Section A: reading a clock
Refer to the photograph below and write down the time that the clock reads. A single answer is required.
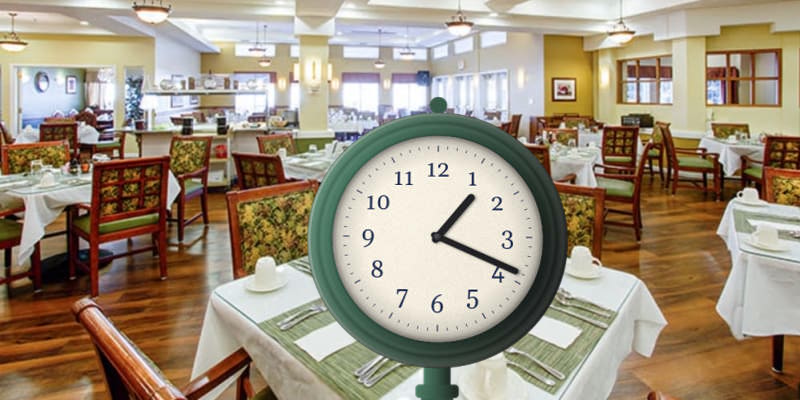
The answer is 1:19
